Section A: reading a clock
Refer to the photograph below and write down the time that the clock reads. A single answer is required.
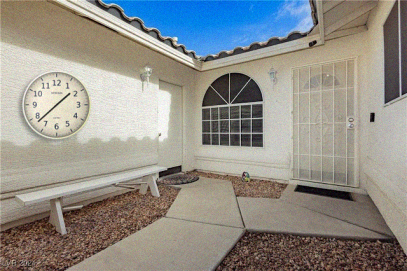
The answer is 1:38
